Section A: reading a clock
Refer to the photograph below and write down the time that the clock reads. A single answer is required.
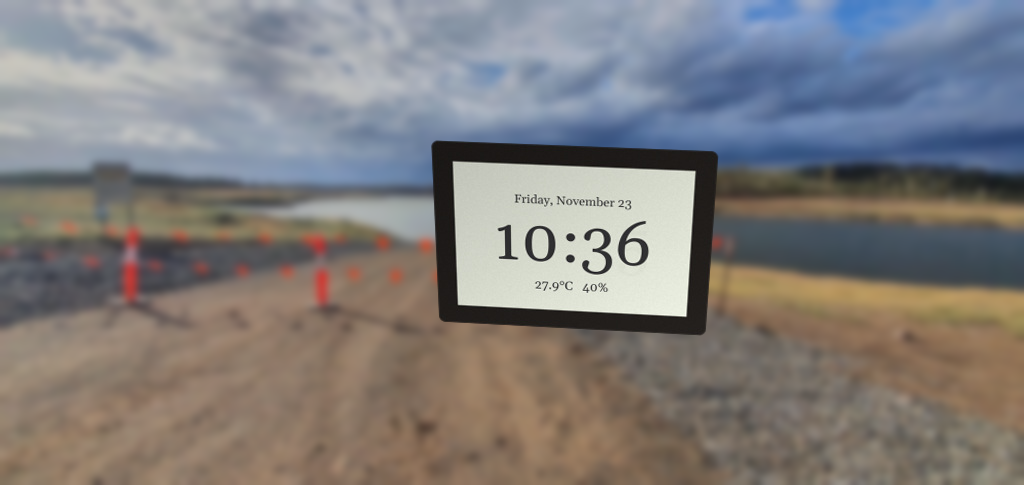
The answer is 10:36
